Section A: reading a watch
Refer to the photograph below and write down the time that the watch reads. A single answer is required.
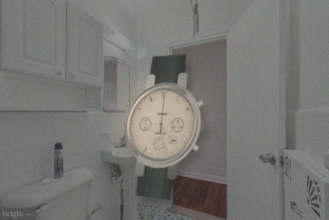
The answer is 4:27
